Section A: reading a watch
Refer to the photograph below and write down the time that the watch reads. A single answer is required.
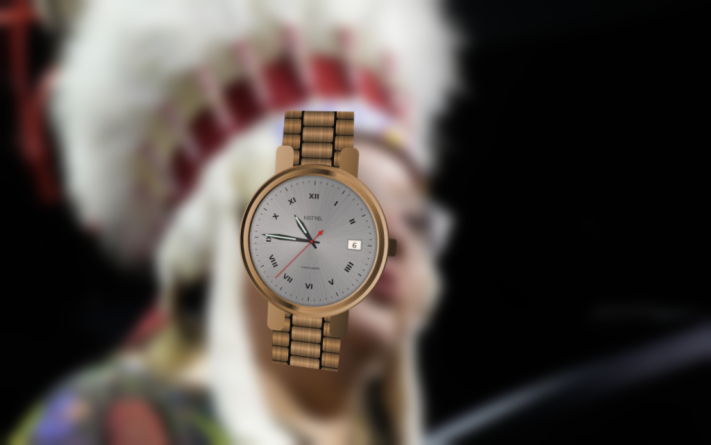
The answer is 10:45:37
